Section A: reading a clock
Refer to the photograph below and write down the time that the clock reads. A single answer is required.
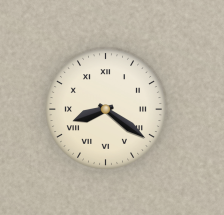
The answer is 8:21
